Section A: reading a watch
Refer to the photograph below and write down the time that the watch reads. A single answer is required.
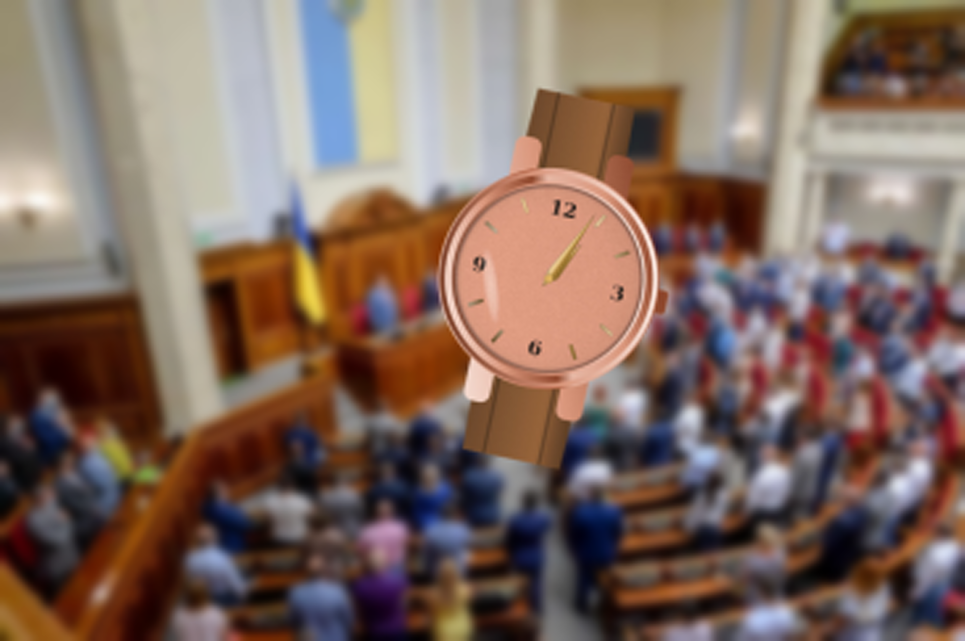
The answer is 1:04
